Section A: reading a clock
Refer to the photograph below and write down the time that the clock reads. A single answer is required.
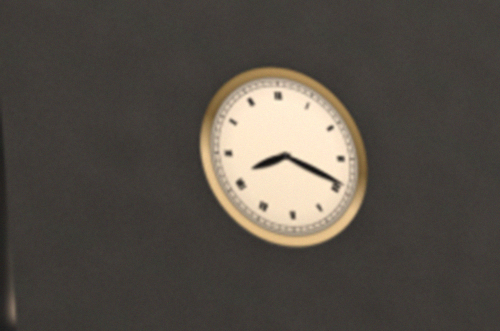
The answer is 8:19
